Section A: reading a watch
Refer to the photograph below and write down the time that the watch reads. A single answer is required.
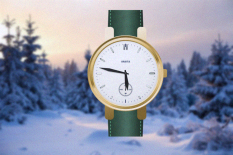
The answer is 5:47
